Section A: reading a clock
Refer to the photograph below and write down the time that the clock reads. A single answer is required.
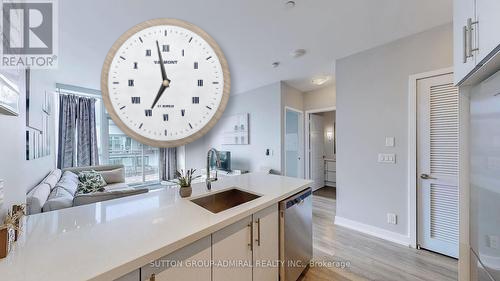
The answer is 6:58
